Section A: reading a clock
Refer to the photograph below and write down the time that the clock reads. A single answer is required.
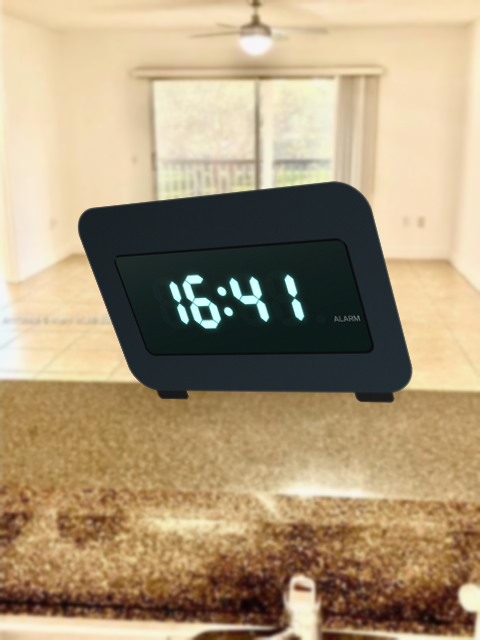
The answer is 16:41
